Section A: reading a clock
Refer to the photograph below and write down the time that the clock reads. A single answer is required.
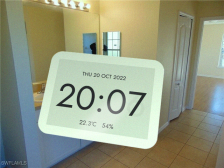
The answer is 20:07
